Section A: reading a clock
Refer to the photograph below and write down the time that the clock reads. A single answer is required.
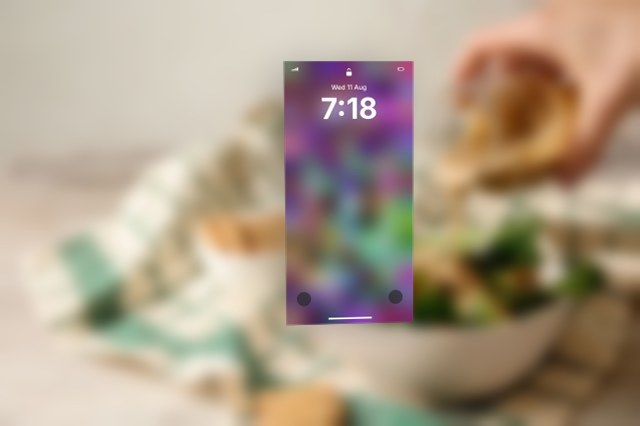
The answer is 7:18
